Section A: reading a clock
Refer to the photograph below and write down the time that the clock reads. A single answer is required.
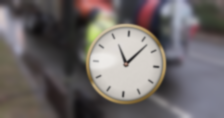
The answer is 11:07
